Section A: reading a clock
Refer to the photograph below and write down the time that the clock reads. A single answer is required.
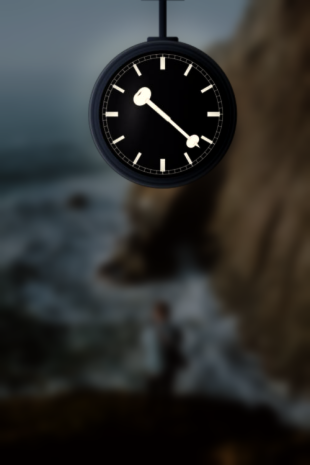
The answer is 10:22
